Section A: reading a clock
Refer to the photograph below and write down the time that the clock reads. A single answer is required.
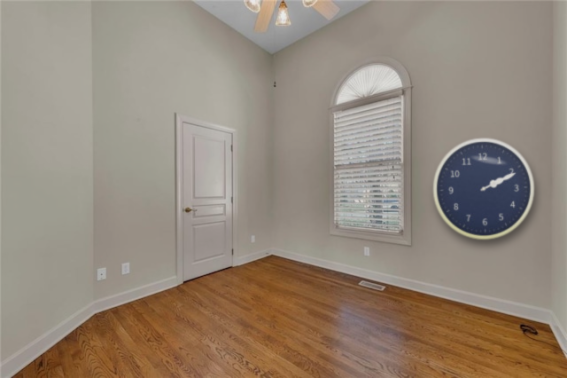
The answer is 2:11
